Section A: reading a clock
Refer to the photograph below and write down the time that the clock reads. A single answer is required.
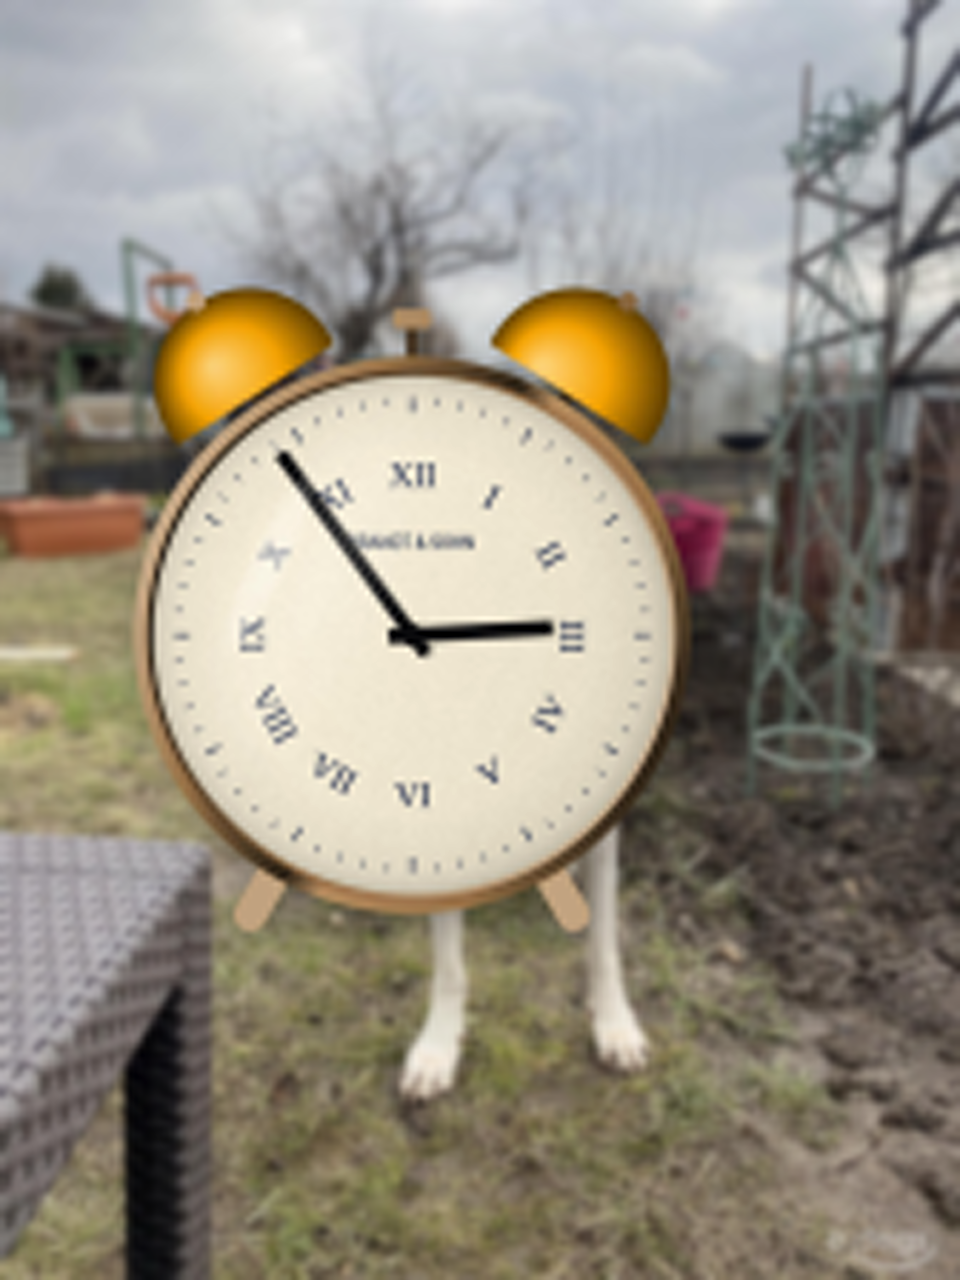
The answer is 2:54
